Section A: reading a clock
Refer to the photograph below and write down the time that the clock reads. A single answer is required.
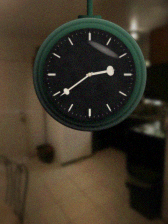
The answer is 2:39
